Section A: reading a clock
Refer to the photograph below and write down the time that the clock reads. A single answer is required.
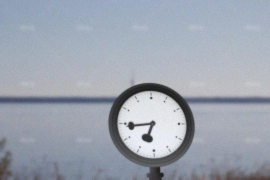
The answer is 6:44
